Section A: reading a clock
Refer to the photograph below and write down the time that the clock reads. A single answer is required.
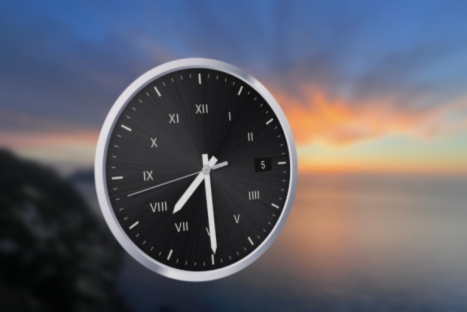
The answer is 7:29:43
